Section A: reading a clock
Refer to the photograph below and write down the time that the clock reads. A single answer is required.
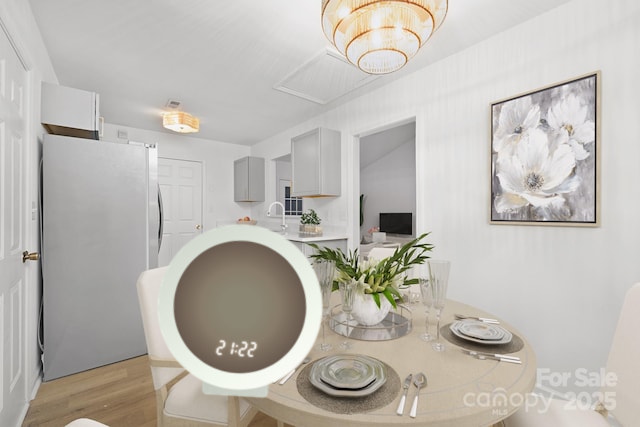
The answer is 21:22
